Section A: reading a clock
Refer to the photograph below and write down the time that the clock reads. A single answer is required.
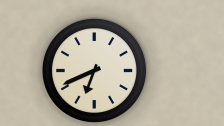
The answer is 6:41
